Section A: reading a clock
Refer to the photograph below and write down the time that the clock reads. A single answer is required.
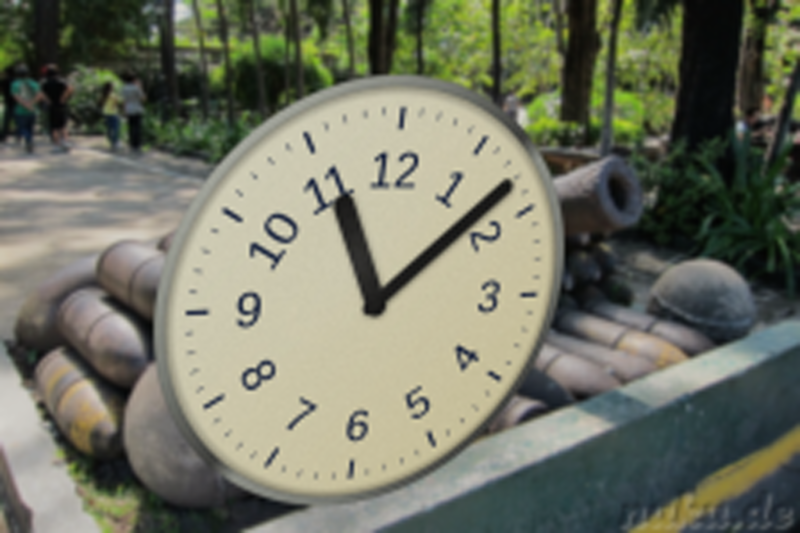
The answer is 11:08
